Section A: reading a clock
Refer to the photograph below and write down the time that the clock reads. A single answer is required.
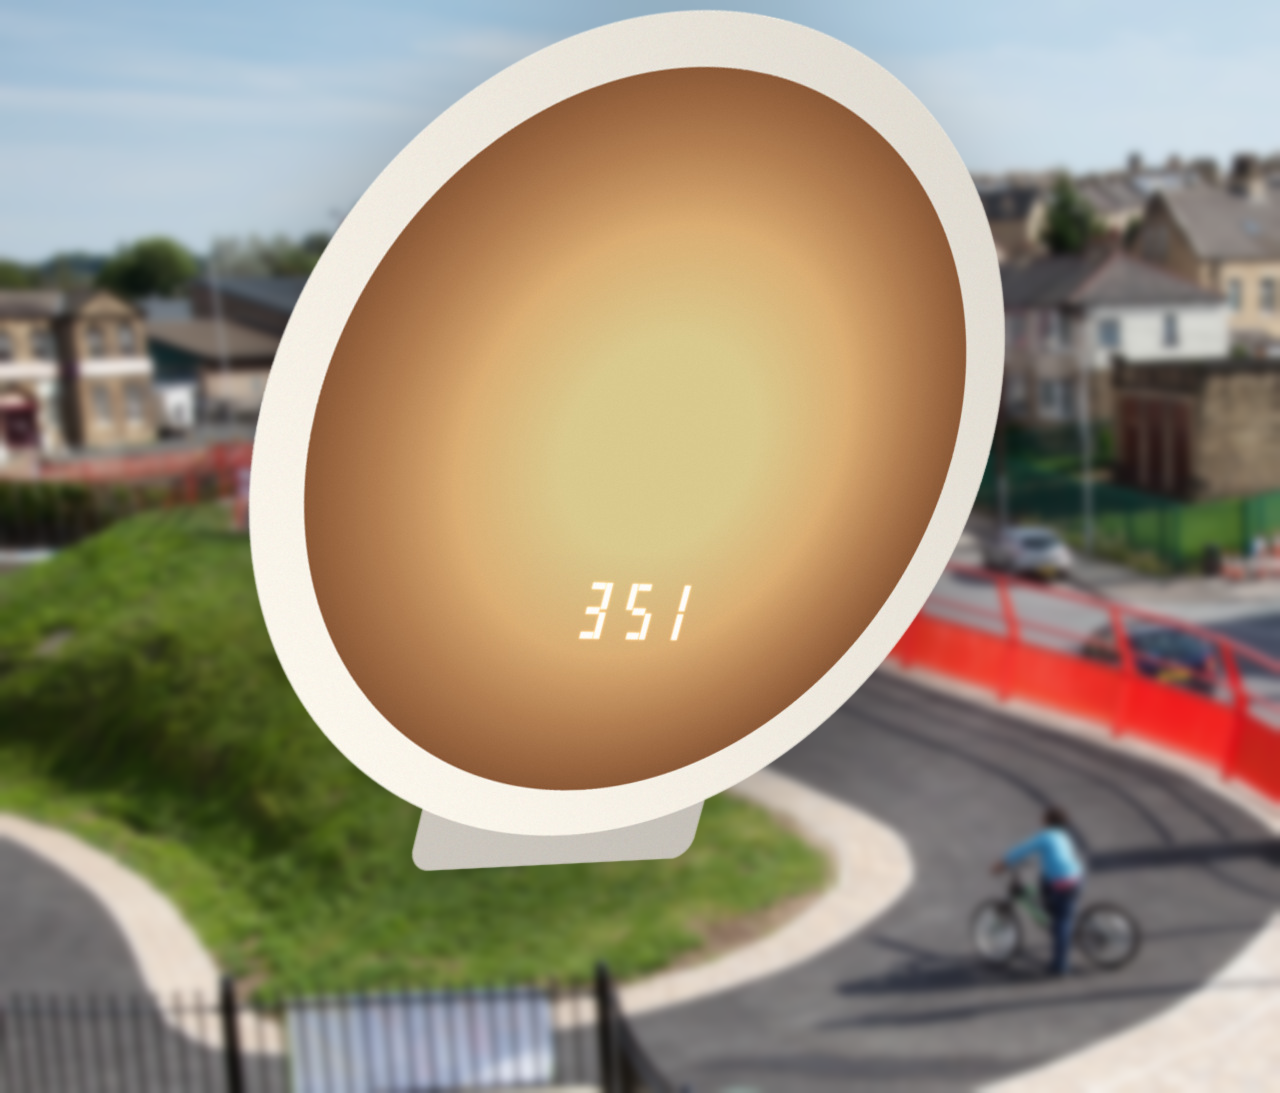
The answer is 3:51
